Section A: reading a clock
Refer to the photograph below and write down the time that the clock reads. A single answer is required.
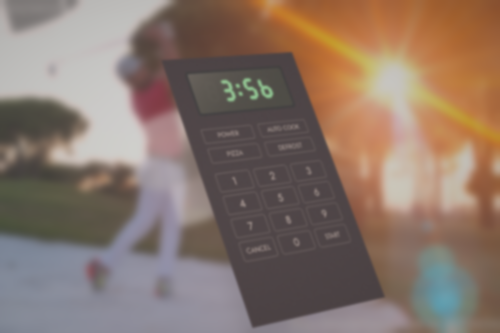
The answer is 3:56
